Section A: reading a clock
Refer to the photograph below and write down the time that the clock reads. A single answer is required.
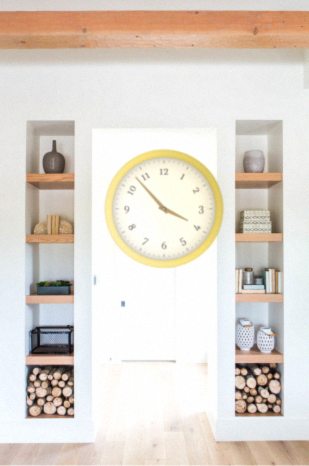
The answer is 3:53
